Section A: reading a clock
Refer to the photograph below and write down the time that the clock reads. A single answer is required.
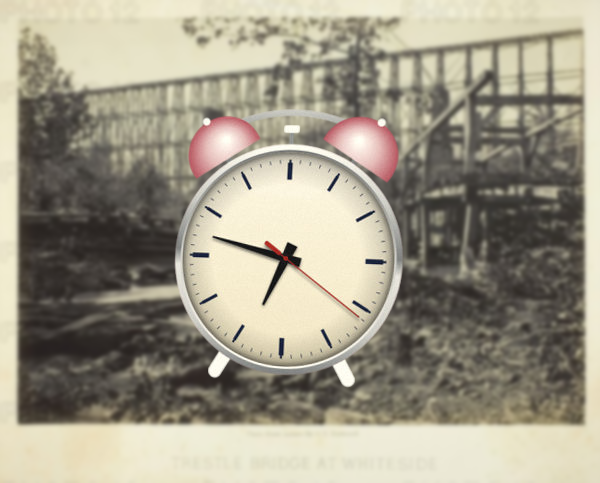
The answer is 6:47:21
